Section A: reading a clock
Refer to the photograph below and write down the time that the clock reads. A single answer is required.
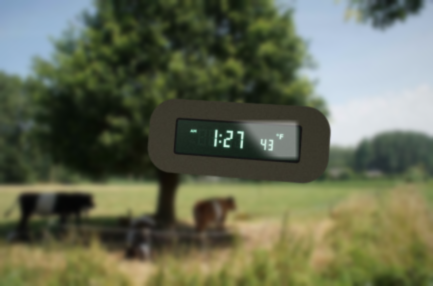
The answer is 1:27
